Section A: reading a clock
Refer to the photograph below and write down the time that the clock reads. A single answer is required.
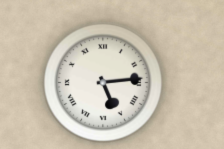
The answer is 5:14
